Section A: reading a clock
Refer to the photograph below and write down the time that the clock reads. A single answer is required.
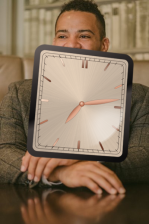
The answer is 7:13
